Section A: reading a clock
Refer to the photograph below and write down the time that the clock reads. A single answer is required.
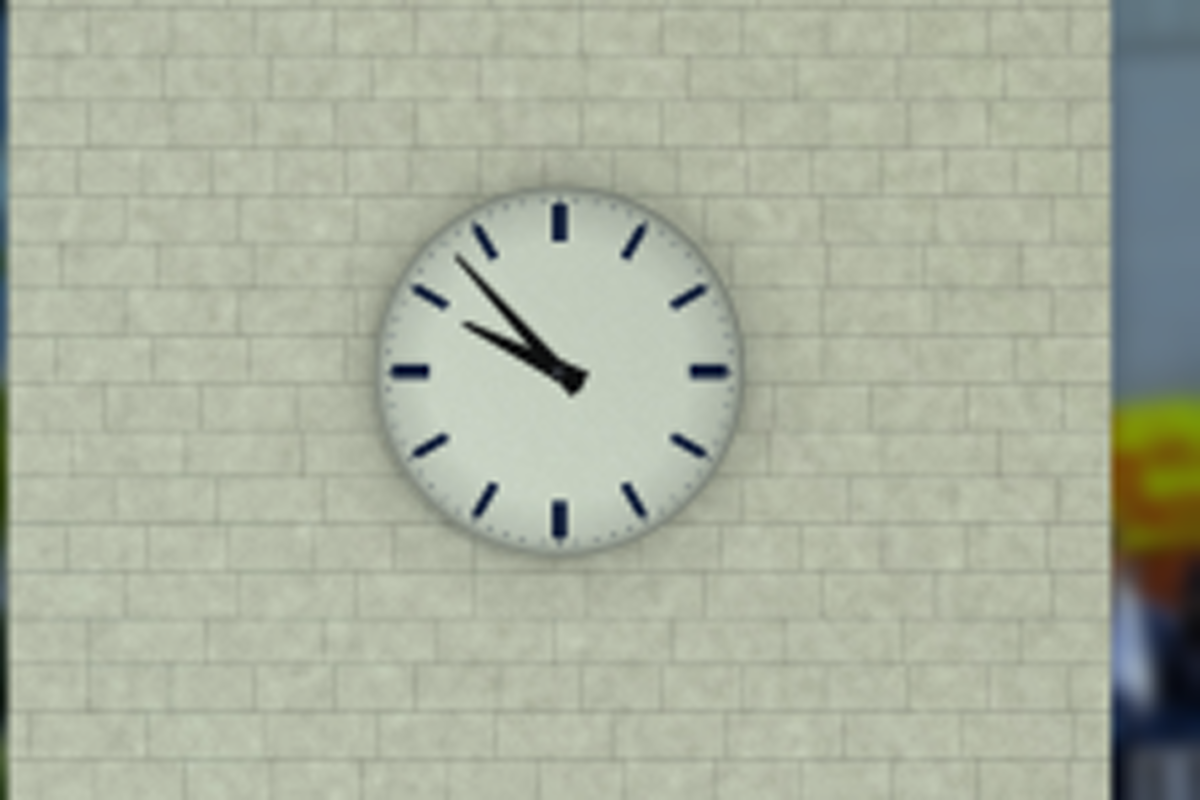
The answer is 9:53
